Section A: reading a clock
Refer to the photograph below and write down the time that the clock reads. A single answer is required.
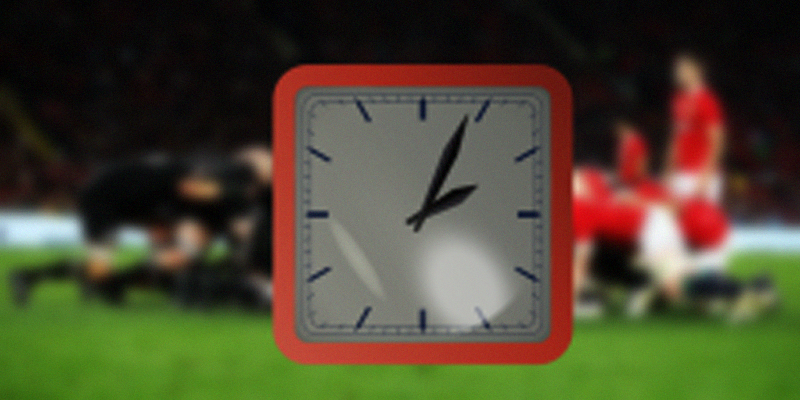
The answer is 2:04
